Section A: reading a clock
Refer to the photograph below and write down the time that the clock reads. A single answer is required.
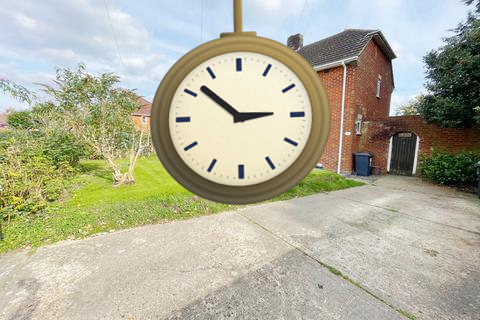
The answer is 2:52
